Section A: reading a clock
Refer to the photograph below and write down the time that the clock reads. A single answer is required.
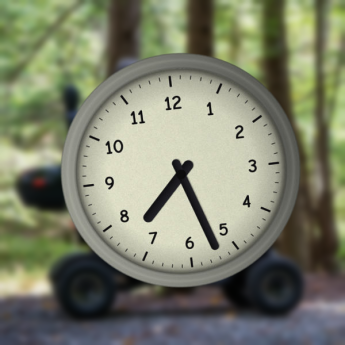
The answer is 7:27
